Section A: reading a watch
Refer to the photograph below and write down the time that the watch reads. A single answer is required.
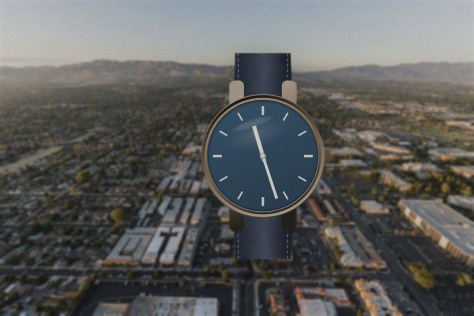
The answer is 11:27
